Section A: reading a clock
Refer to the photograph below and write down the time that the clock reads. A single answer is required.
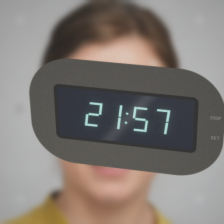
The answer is 21:57
